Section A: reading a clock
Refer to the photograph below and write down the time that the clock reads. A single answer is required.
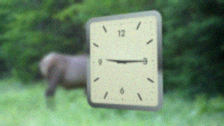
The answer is 9:15
